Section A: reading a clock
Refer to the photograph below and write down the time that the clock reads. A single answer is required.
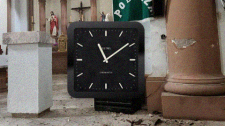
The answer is 11:09
